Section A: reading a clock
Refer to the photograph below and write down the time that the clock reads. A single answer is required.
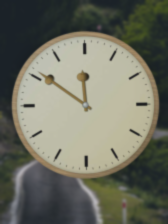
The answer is 11:51
